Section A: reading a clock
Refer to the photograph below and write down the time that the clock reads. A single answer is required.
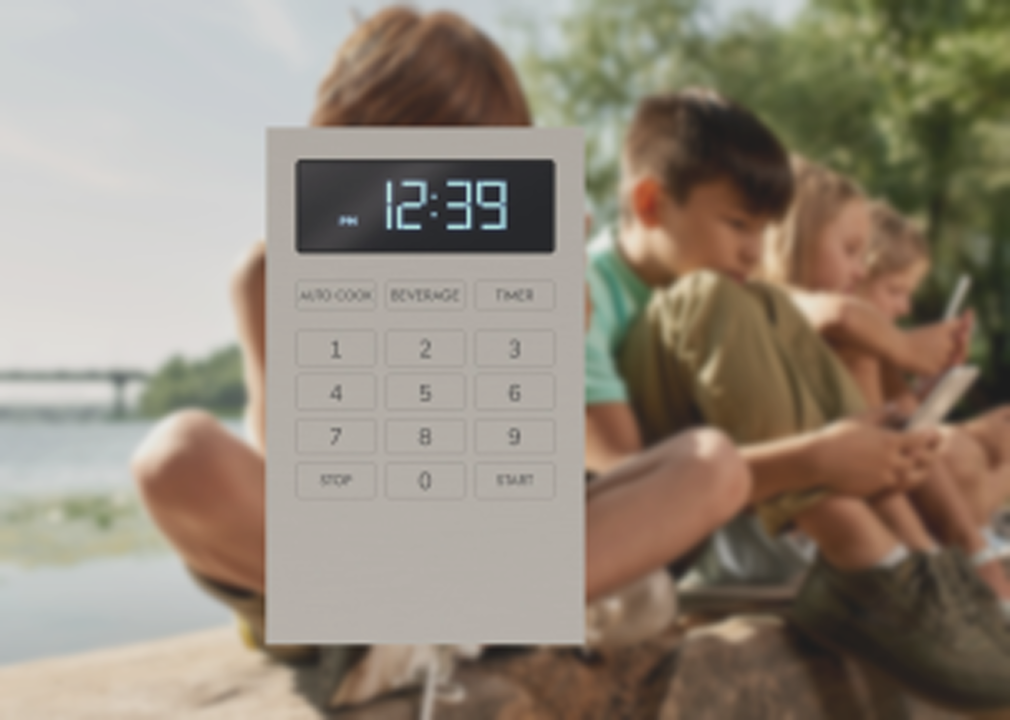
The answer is 12:39
